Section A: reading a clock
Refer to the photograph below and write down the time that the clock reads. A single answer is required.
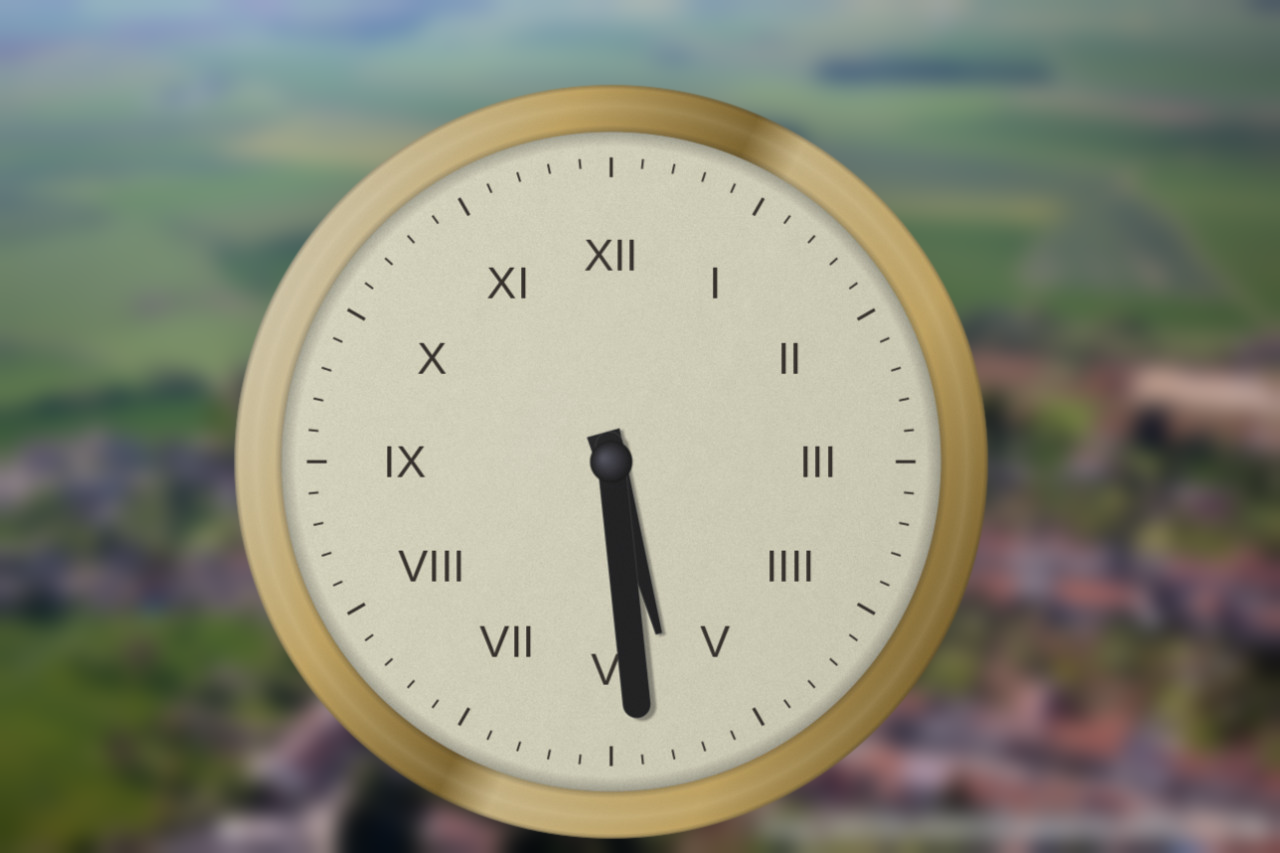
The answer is 5:29
